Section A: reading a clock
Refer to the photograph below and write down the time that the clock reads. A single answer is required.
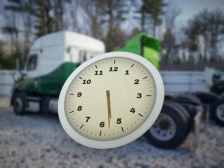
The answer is 5:28
